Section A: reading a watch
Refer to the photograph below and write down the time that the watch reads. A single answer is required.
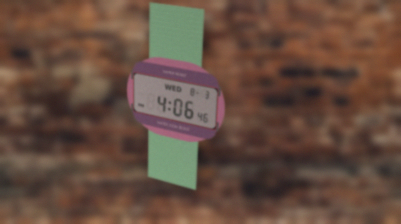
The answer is 4:06
